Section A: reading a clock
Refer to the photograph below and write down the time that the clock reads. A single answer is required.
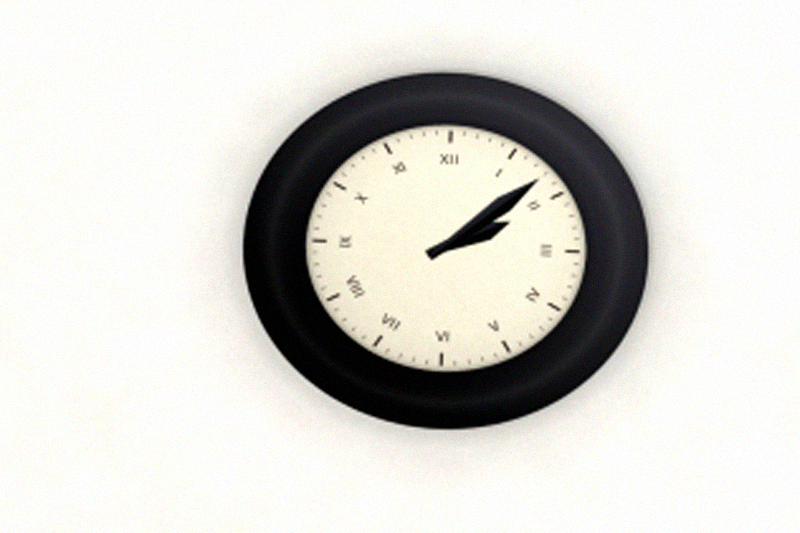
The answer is 2:08
